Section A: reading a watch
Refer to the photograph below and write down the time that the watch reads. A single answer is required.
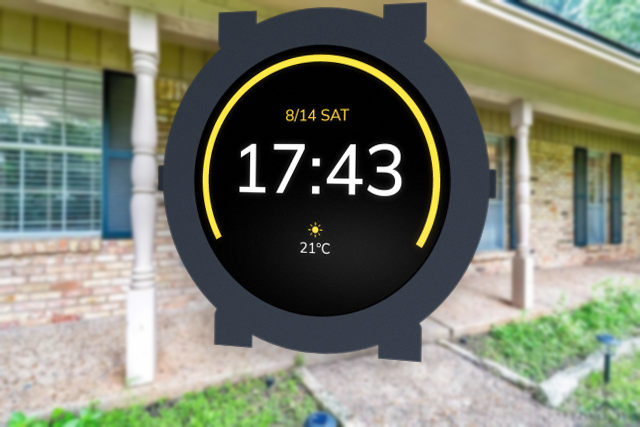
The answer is 17:43
